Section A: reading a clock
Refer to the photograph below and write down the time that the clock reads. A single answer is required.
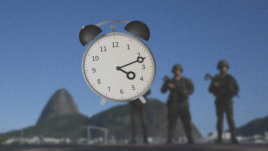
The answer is 4:12
